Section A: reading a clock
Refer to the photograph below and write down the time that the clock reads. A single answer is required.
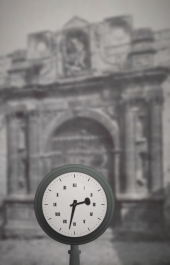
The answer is 2:32
